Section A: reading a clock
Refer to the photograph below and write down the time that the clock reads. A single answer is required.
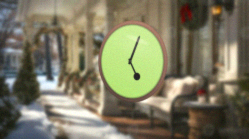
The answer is 5:04
